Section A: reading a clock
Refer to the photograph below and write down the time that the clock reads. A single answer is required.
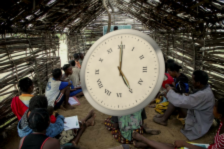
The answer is 5:00
